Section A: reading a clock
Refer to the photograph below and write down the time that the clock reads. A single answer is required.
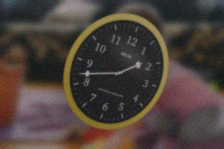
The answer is 1:42
